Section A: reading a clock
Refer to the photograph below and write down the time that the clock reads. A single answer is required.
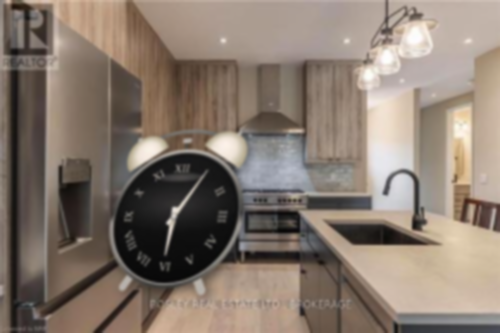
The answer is 6:05
